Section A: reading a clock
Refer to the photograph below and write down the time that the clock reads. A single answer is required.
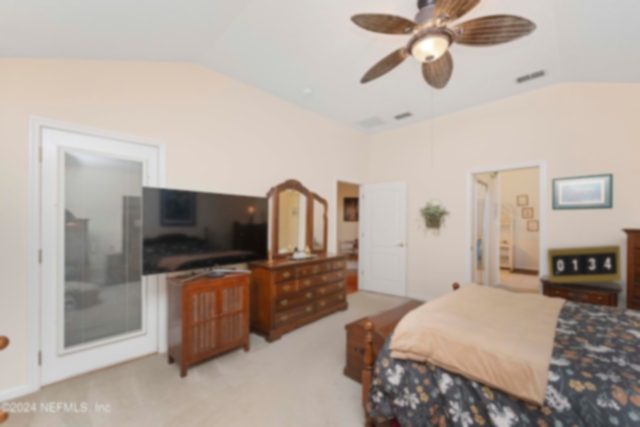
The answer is 1:34
